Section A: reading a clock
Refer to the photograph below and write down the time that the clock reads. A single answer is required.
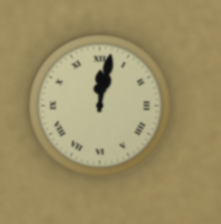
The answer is 12:02
